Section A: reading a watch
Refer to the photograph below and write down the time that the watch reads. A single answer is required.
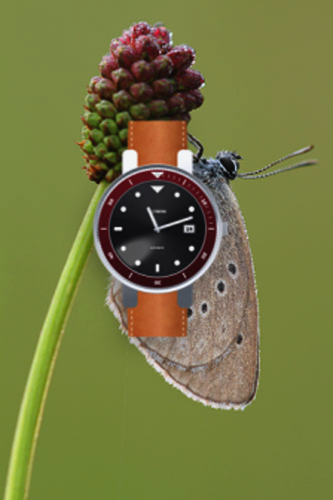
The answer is 11:12
